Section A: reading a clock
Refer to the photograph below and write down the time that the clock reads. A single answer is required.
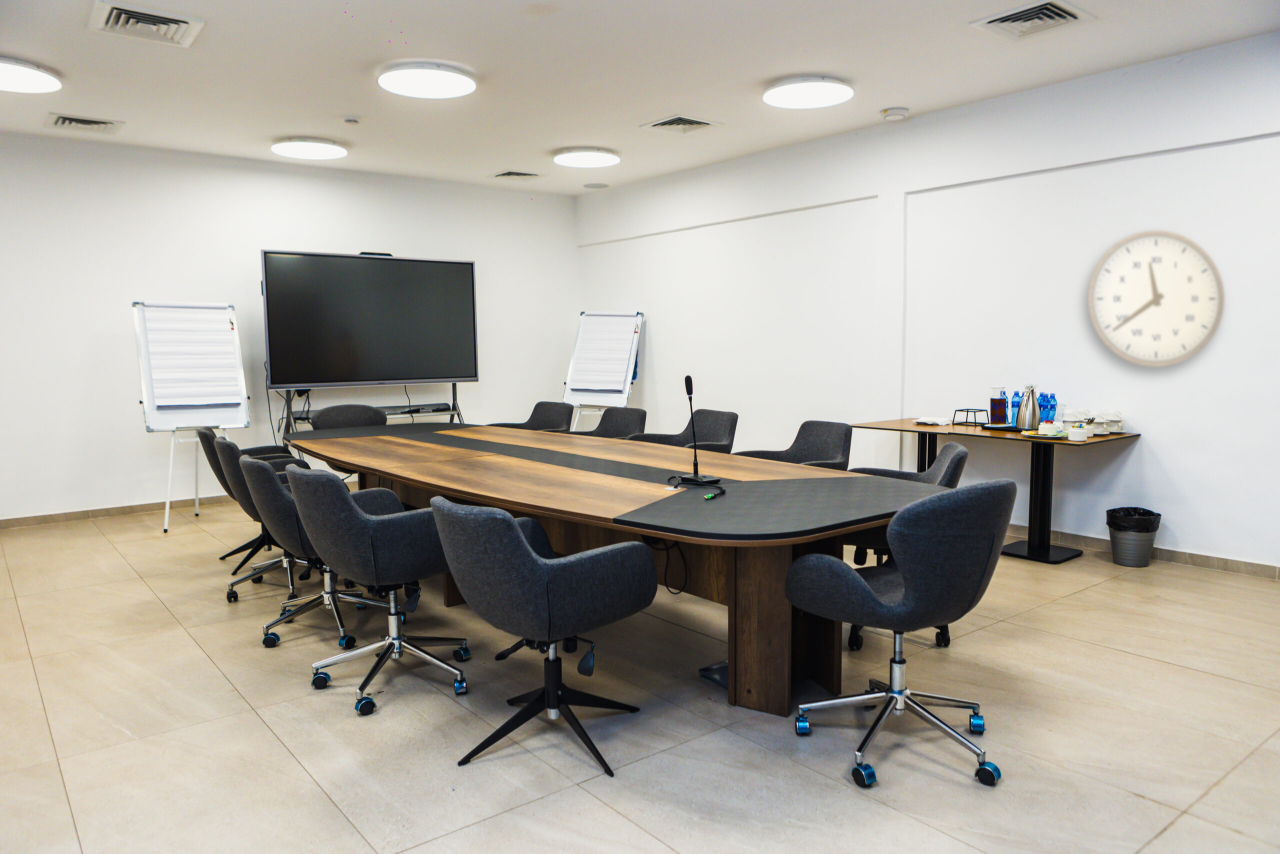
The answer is 11:39
